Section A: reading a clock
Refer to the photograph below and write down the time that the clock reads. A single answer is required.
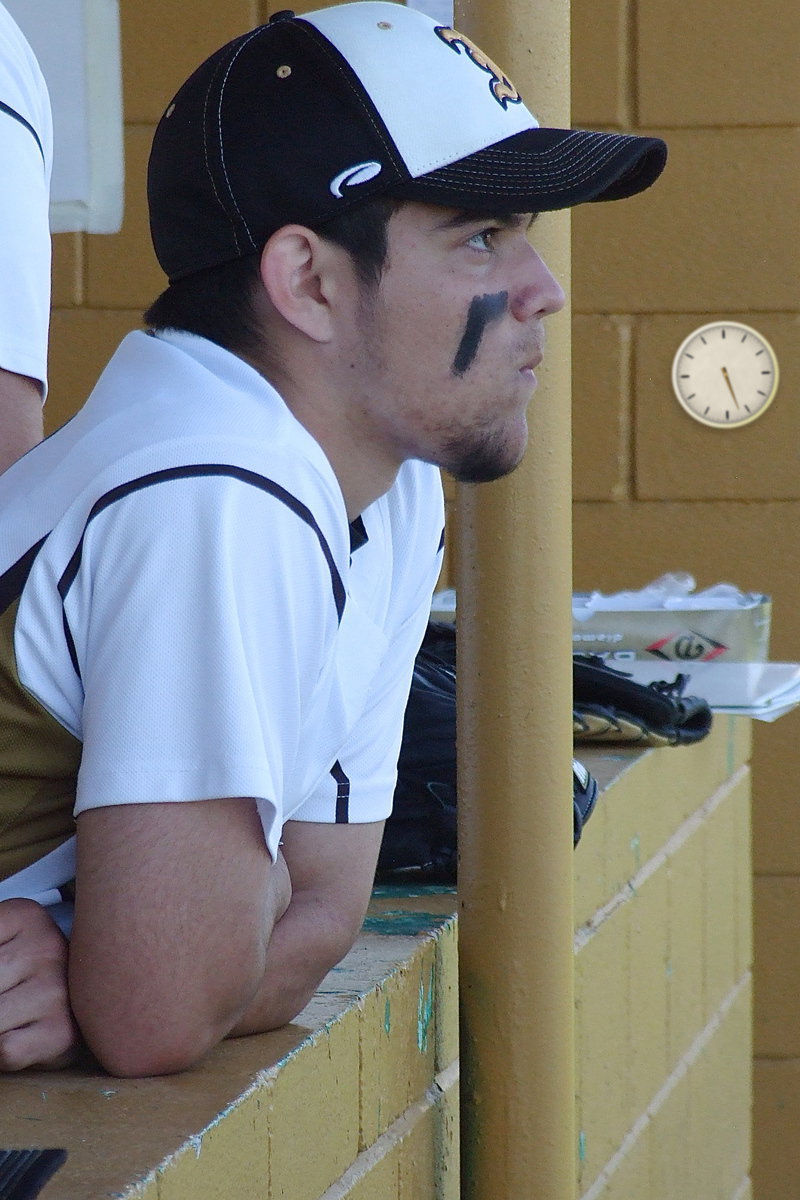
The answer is 5:27
